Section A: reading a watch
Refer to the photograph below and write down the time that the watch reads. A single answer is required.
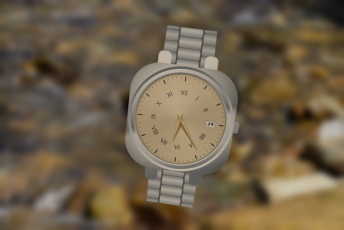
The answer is 6:24
